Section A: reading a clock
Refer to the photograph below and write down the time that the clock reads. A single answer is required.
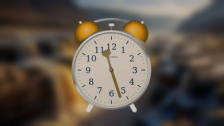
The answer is 11:27
